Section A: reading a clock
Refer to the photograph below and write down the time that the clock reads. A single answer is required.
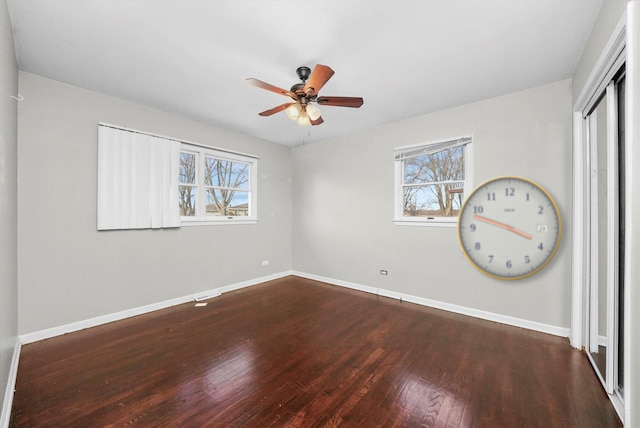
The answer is 3:48
